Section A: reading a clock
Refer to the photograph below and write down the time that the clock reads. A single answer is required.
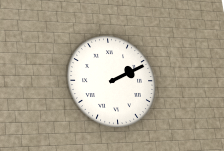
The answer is 2:11
